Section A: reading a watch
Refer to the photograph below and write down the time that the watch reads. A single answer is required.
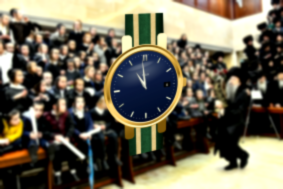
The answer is 10:59
